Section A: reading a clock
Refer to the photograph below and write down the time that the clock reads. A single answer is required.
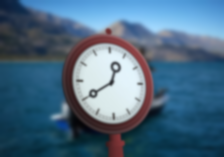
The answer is 12:40
